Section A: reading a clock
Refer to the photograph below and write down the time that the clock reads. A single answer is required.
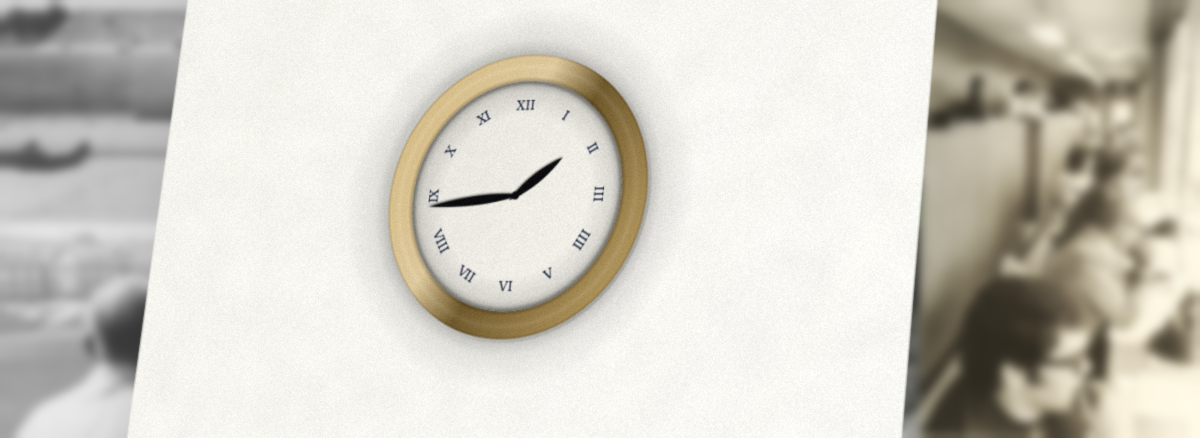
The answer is 1:44
